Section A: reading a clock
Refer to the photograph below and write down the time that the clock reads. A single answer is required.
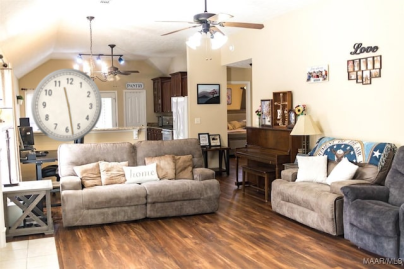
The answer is 11:28
